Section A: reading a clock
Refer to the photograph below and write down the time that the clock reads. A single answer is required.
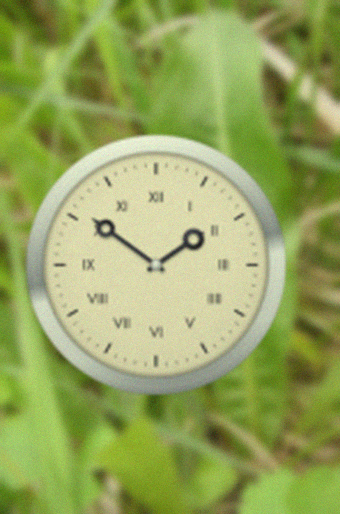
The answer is 1:51
